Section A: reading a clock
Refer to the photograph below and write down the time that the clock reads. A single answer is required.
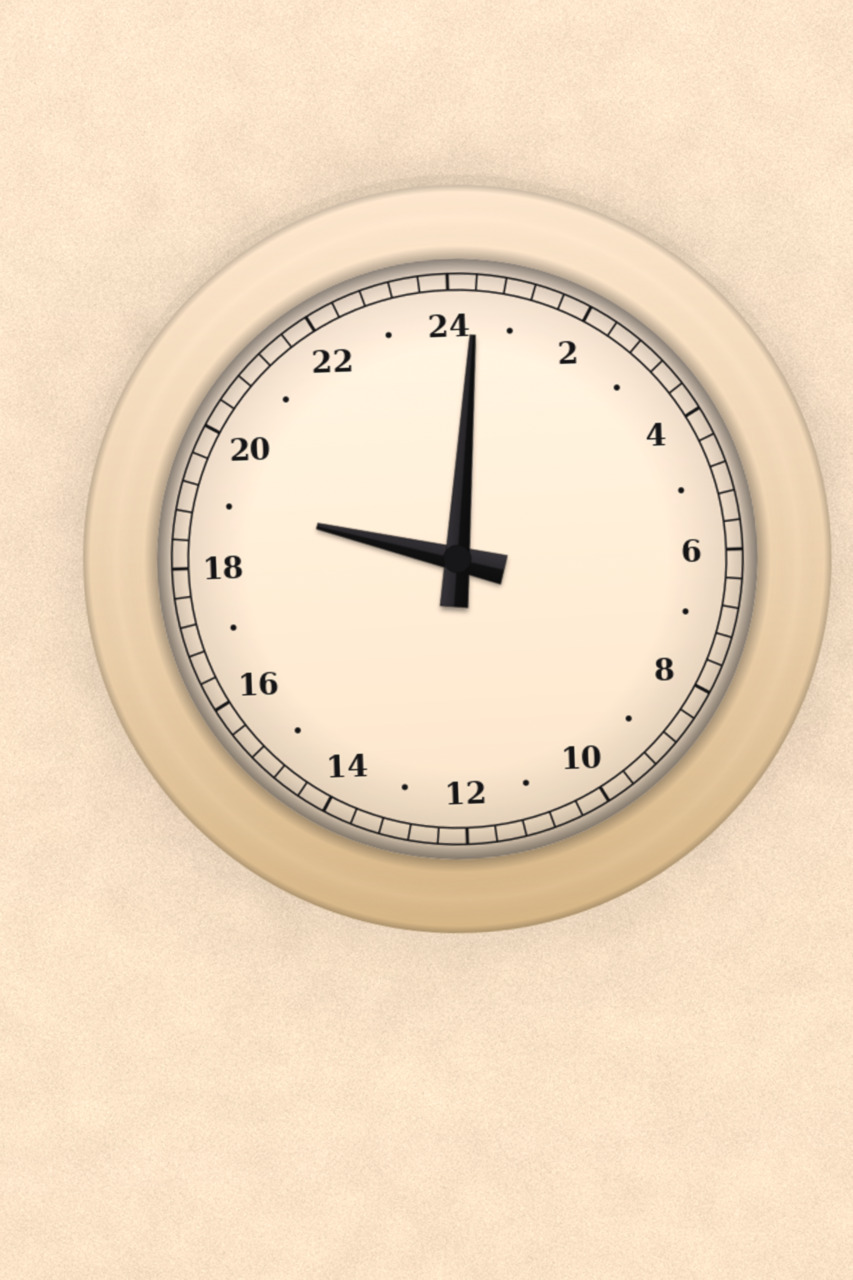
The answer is 19:01
